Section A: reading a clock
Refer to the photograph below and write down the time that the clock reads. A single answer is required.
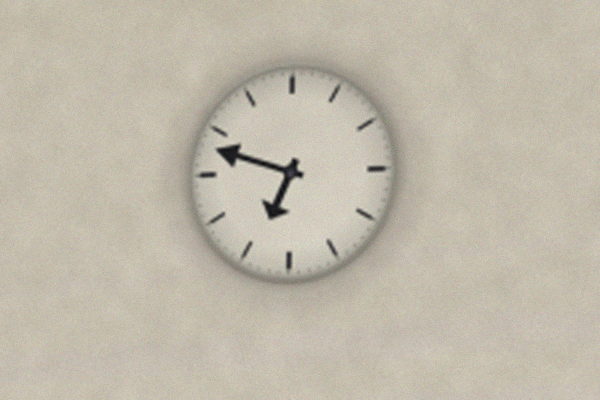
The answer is 6:48
